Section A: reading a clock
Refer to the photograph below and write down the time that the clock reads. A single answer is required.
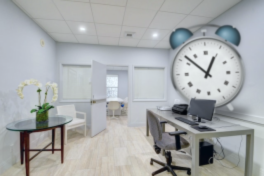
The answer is 12:52
